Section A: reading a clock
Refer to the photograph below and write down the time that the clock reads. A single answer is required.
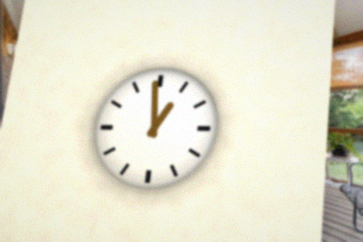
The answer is 12:59
